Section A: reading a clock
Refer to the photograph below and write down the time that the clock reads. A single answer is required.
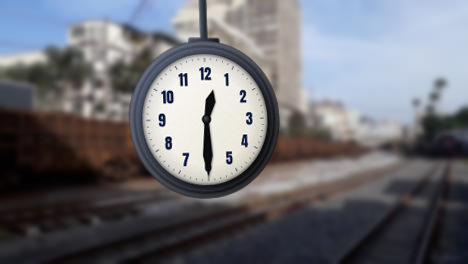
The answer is 12:30
